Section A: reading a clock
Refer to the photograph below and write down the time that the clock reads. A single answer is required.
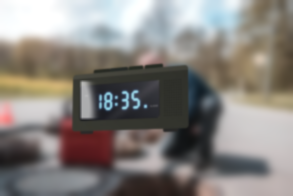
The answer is 18:35
